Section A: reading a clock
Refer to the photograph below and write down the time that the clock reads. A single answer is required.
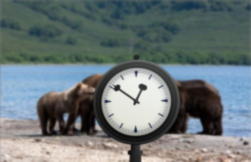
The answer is 12:51
